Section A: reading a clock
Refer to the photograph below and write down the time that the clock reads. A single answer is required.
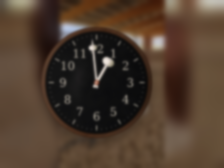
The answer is 12:59
